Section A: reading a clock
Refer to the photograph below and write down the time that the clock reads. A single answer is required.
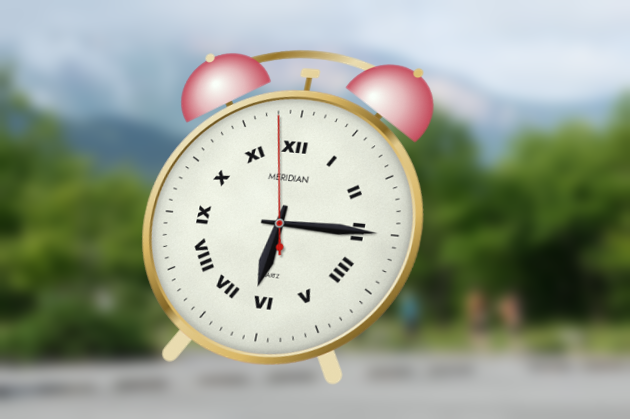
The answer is 6:14:58
